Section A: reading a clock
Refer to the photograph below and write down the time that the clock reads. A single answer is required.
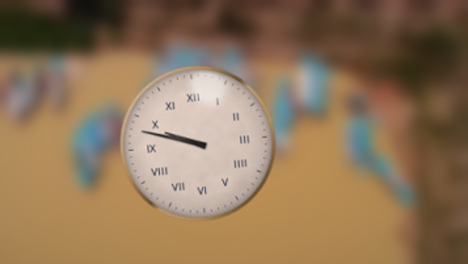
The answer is 9:48
